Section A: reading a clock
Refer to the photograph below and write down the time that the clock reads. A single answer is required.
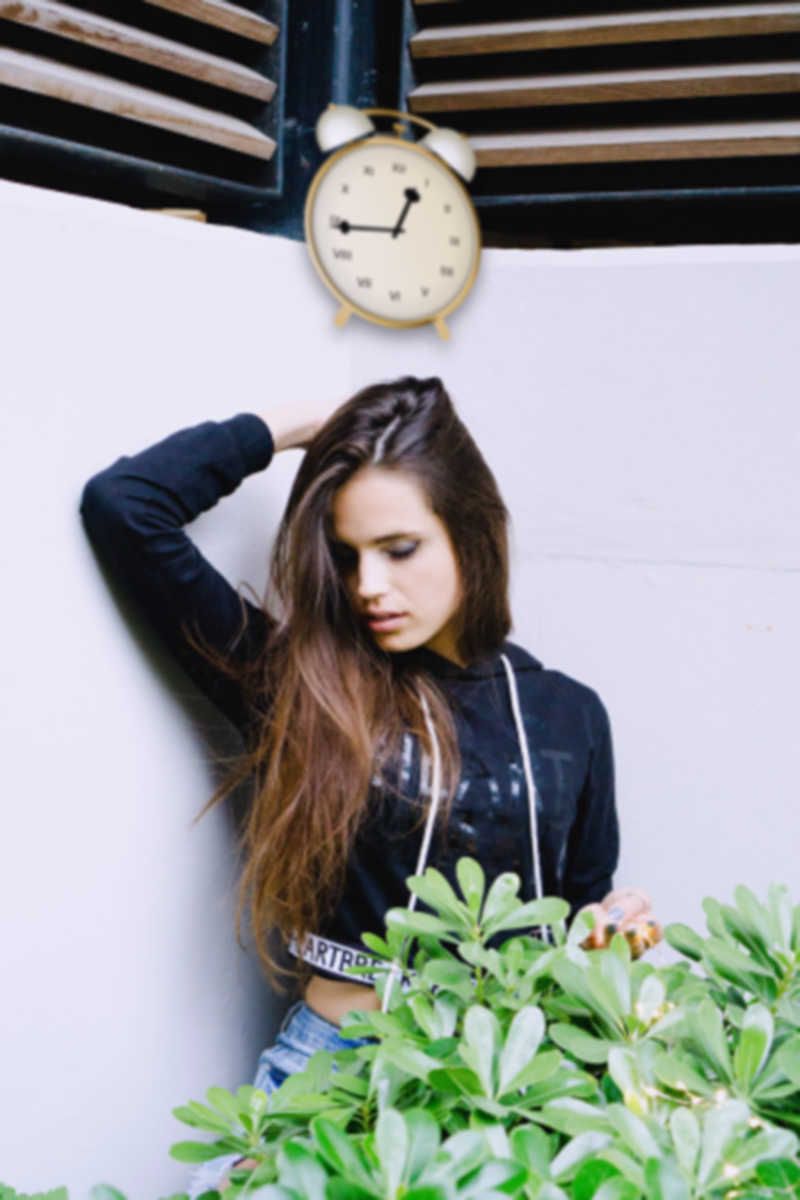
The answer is 12:44
